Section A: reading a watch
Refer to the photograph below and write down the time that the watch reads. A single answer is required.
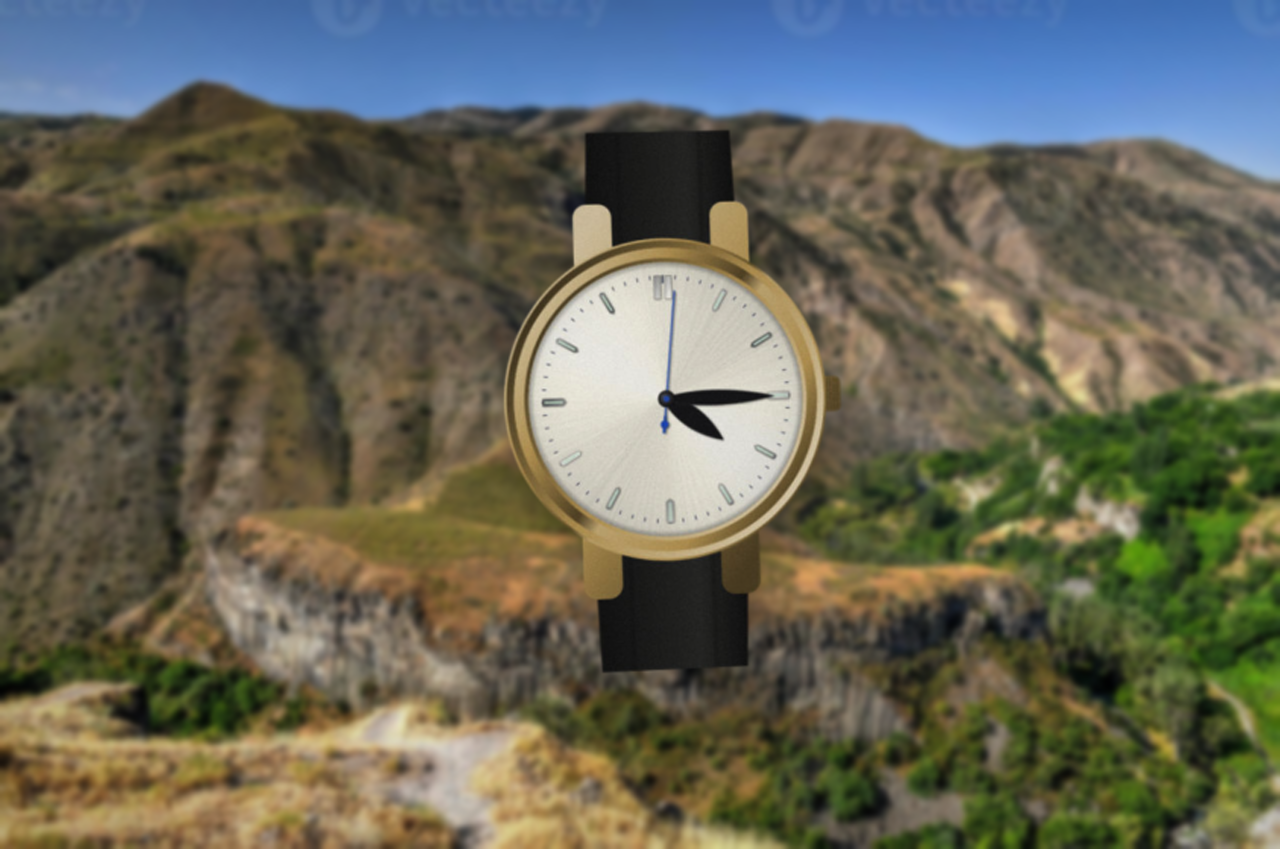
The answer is 4:15:01
